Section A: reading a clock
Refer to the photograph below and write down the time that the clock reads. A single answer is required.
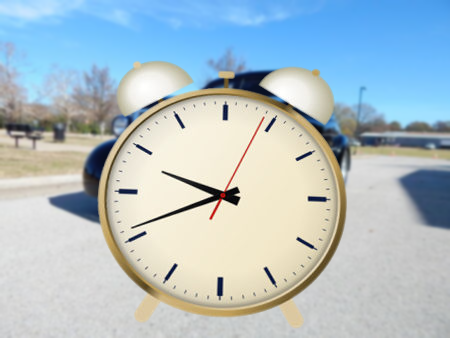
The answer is 9:41:04
